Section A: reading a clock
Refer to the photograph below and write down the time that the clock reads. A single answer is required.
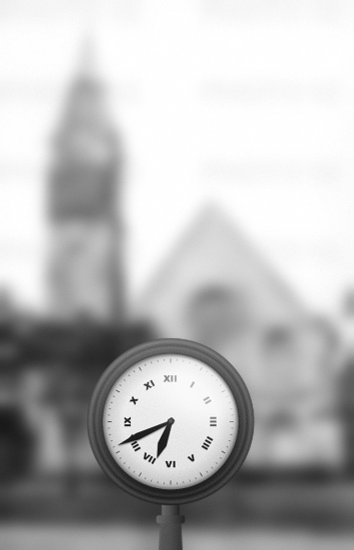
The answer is 6:41
